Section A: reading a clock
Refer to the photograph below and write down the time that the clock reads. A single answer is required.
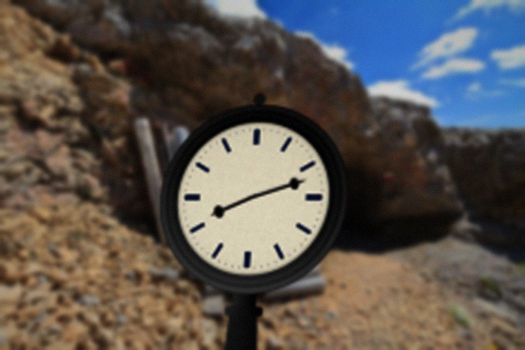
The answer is 8:12
